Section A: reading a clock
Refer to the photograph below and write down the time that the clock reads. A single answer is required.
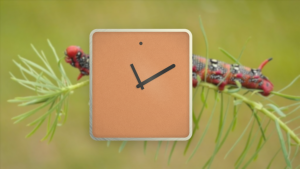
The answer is 11:10
